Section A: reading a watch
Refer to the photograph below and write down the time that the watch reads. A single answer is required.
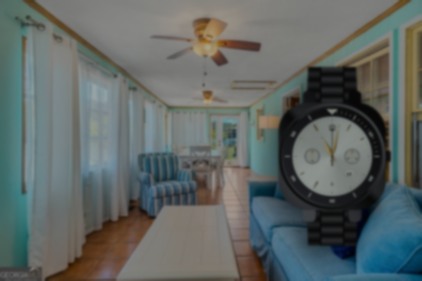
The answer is 11:02
